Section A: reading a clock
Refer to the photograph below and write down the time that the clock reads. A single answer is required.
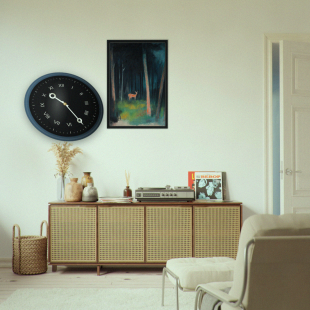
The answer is 10:25
